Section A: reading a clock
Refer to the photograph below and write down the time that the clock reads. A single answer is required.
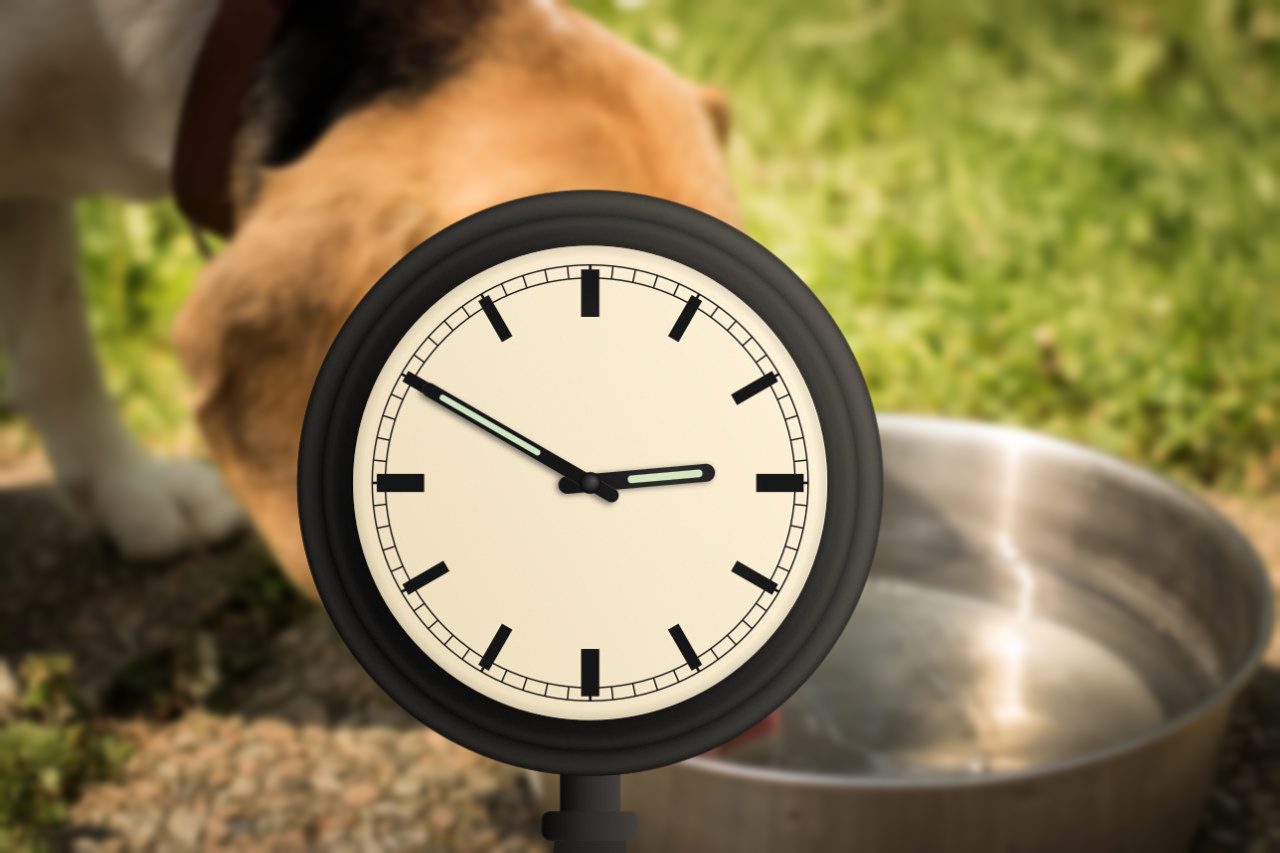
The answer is 2:50
